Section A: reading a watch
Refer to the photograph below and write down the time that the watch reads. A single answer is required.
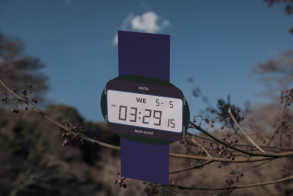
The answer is 3:29:15
